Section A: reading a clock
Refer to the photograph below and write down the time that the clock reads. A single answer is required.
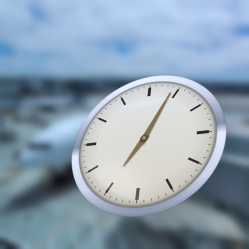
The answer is 7:04
